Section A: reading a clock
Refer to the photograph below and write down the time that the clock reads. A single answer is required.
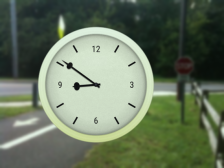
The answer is 8:51
